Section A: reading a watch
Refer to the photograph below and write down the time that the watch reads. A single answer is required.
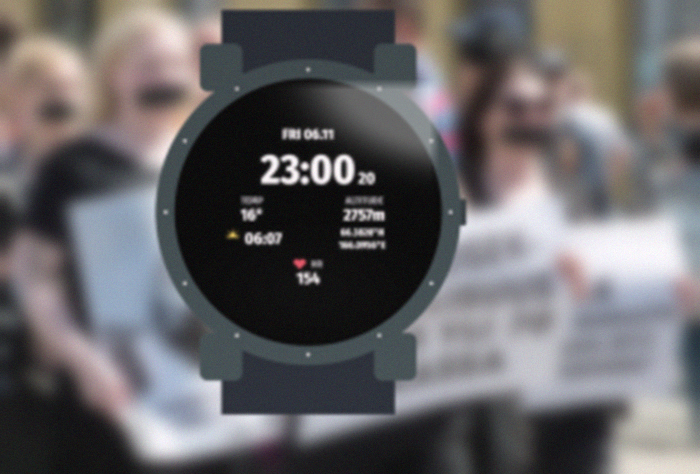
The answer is 23:00
